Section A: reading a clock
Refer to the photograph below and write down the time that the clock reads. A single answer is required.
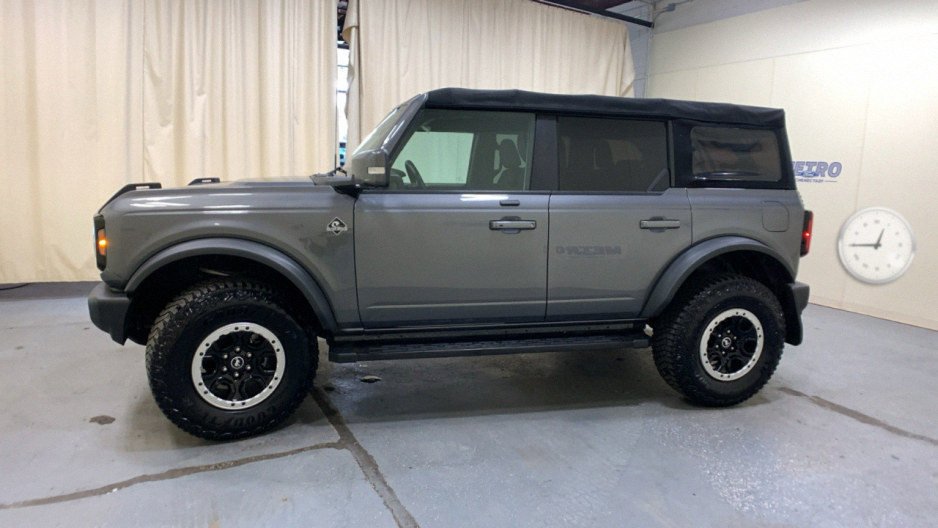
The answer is 12:45
